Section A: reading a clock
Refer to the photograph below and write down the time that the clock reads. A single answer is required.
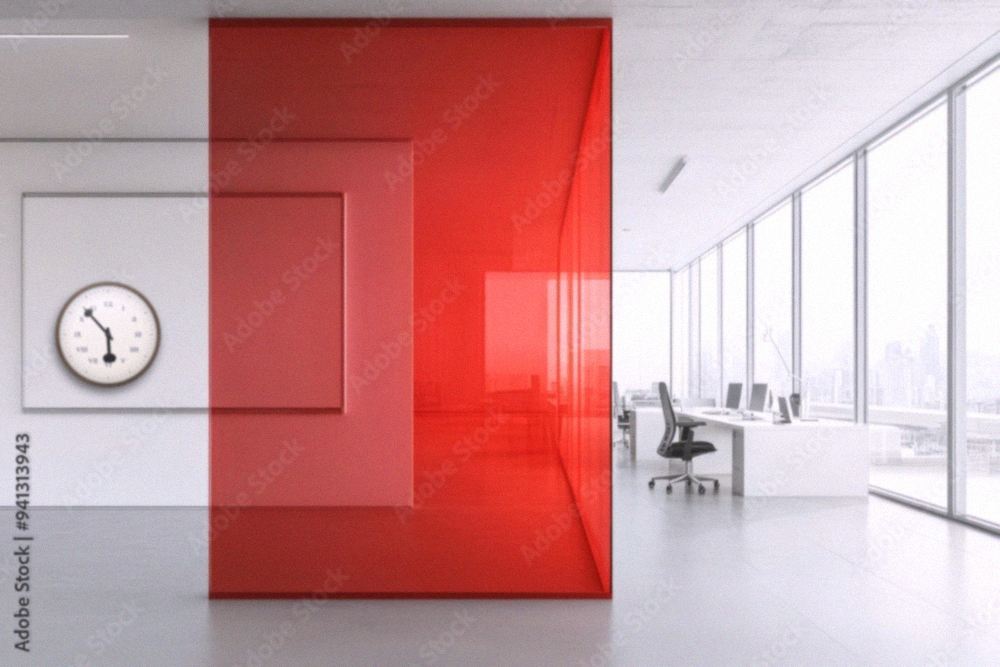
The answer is 5:53
